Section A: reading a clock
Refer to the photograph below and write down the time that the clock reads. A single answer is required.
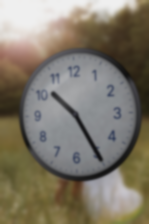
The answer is 10:25
